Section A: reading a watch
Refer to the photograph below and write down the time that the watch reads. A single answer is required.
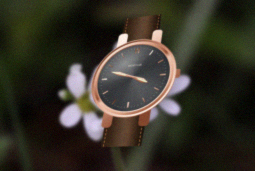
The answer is 3:48
